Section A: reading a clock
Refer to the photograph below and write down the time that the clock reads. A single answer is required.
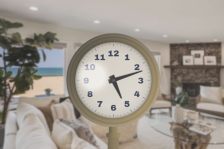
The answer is 5:12
